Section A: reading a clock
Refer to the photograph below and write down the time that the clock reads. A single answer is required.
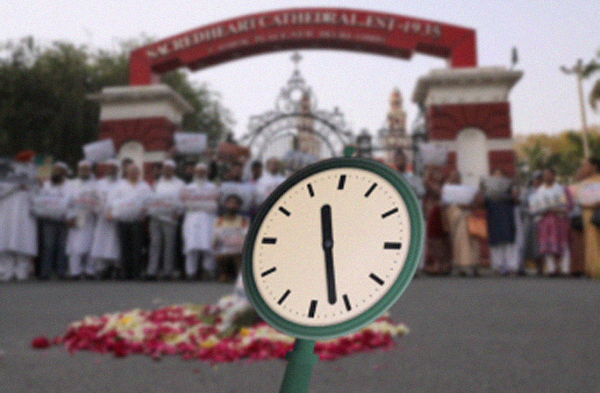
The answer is 11:27
